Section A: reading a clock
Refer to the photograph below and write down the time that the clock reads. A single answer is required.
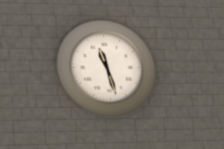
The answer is 11:28
